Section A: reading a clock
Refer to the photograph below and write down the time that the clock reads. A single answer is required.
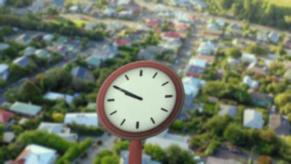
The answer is 9:50
